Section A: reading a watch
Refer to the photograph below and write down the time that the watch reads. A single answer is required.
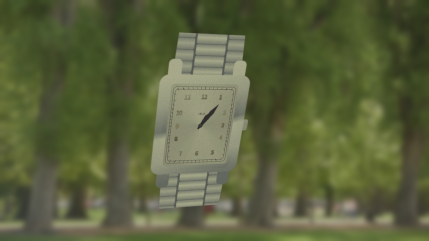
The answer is 1:06
